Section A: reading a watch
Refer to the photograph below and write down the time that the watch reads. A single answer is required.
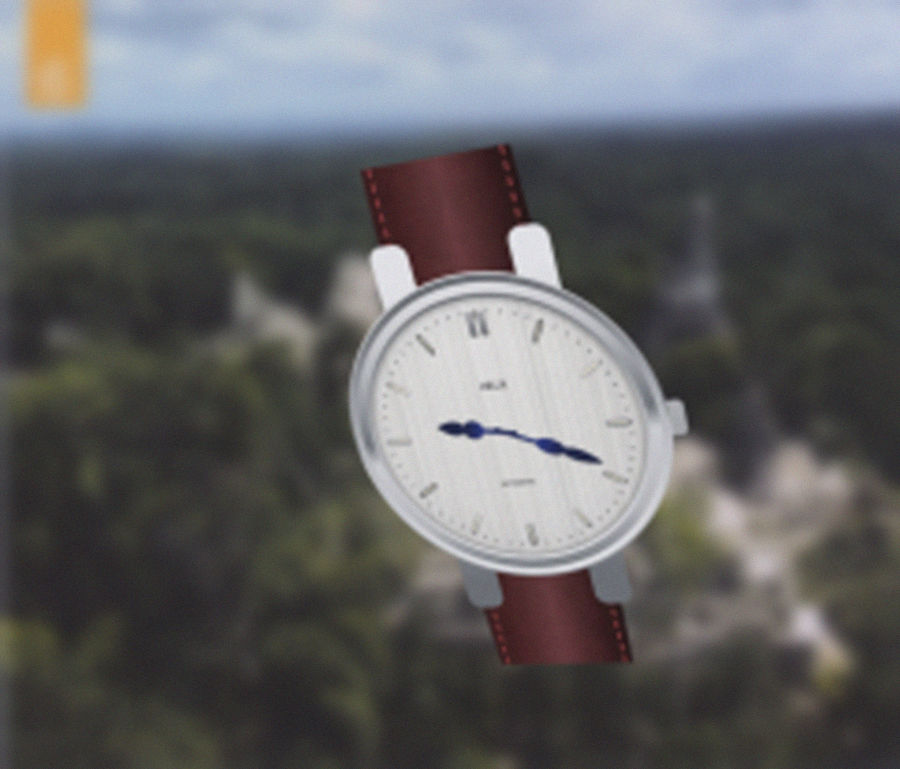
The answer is 9:19
